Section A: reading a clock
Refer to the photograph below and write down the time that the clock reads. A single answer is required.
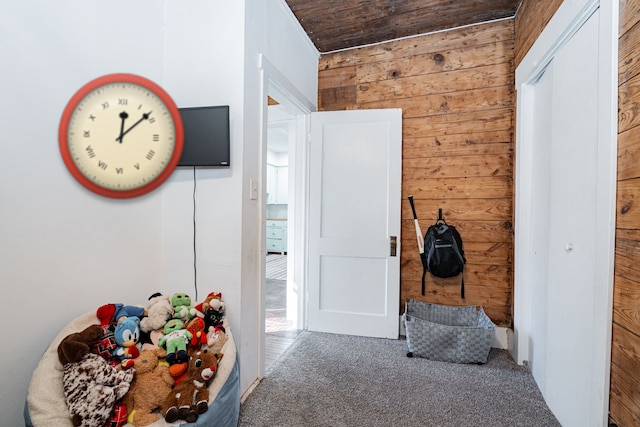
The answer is 12:08
